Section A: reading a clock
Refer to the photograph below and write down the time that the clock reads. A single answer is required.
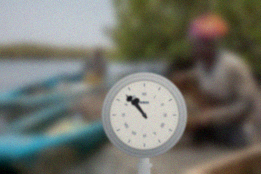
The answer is 10:53
